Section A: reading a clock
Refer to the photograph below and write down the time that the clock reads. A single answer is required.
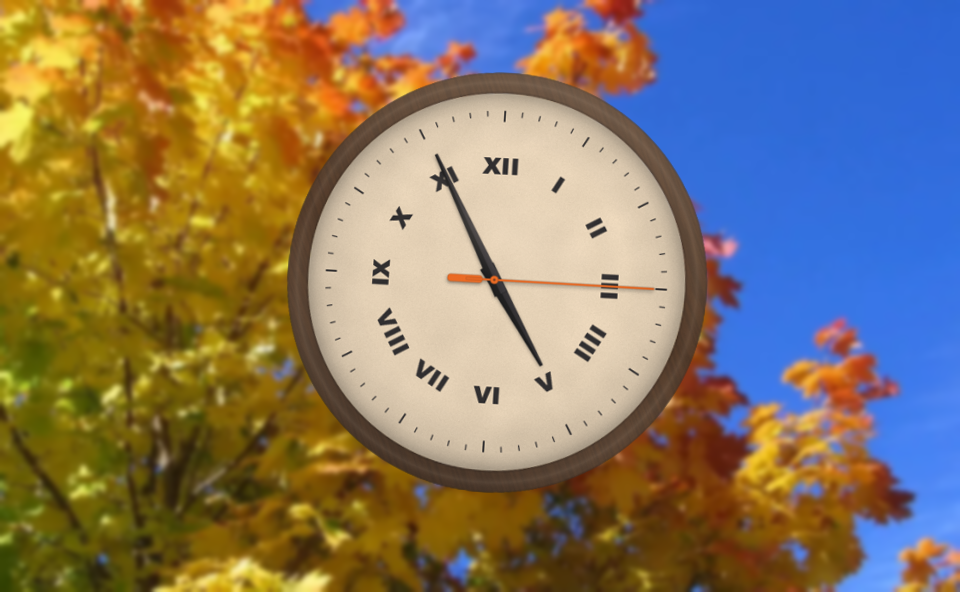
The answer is 4:55:15
